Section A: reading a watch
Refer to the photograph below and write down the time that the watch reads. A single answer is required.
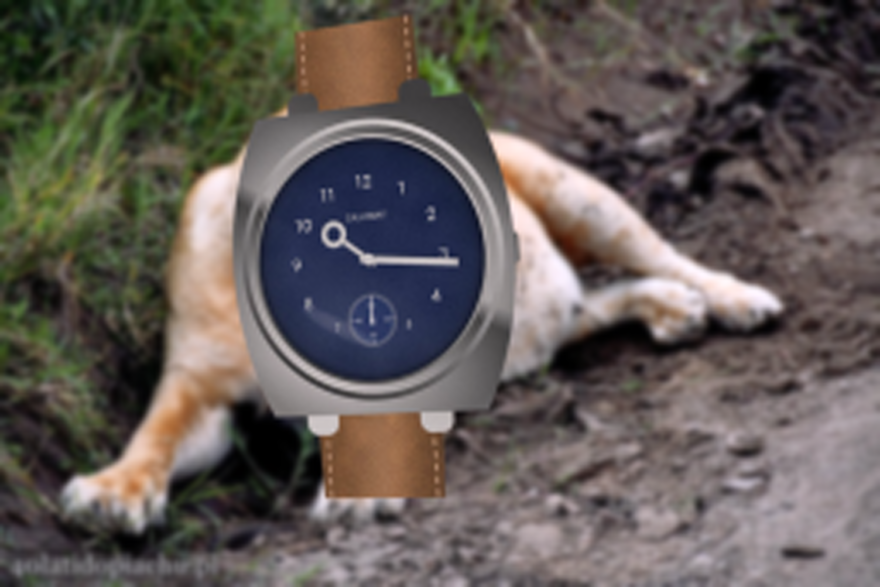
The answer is 10:16
